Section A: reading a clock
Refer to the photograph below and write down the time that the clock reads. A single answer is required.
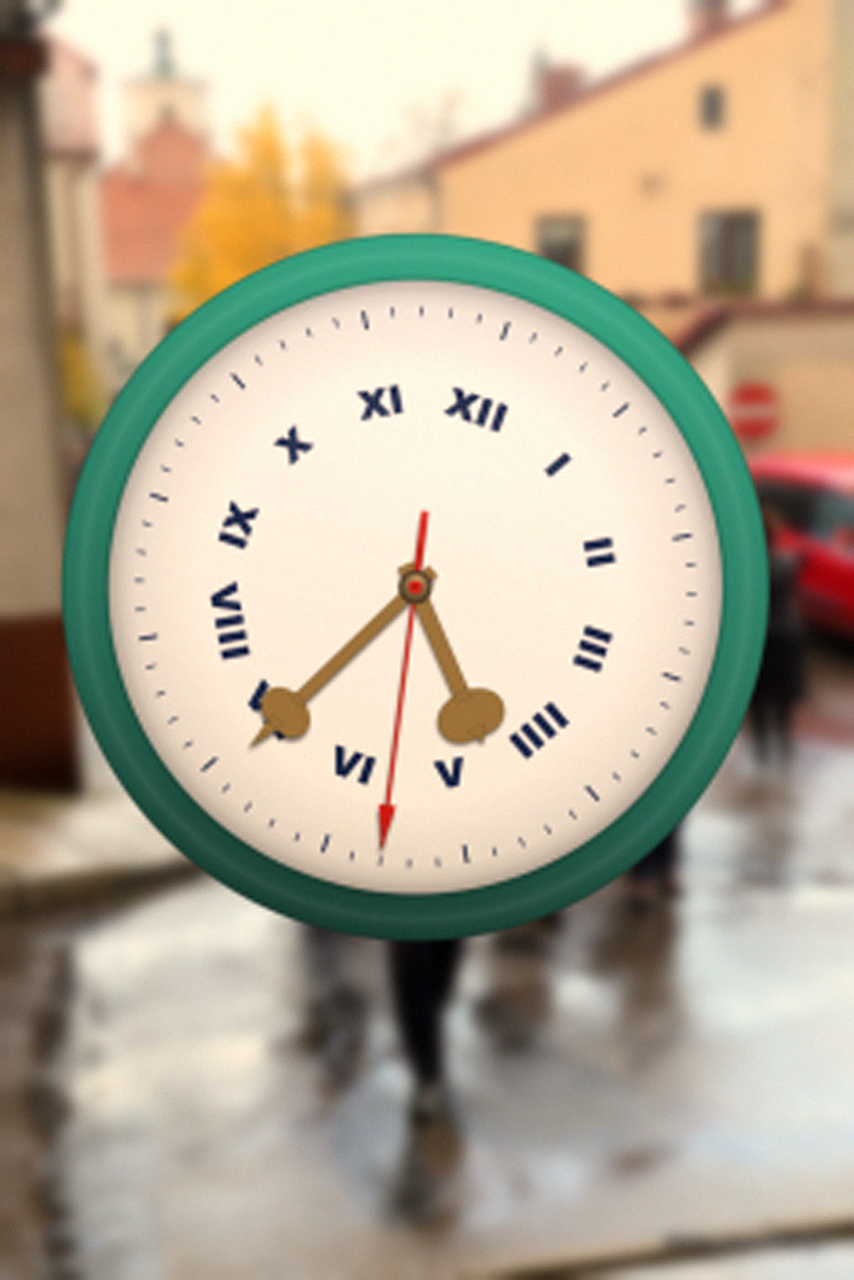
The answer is 4:34:28
